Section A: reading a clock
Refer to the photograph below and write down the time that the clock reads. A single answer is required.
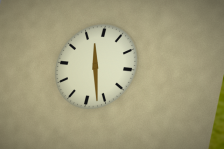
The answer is 11:27
